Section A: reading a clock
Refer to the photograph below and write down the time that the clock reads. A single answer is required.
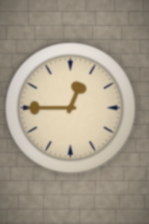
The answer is 12:45
